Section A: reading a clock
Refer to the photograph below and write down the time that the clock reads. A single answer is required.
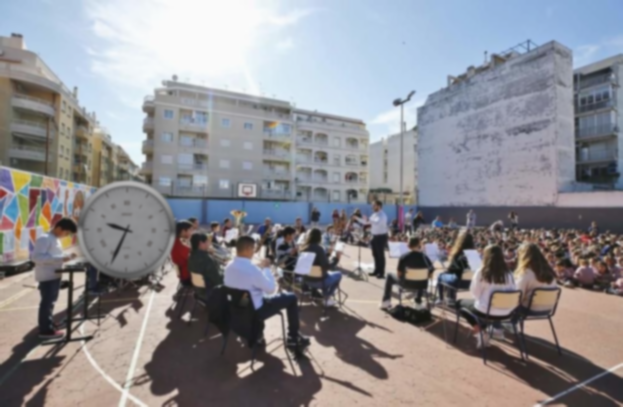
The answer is 9:34
